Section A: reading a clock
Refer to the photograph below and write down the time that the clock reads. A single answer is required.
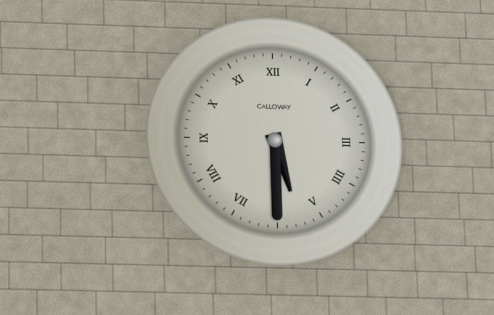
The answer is 5:30
